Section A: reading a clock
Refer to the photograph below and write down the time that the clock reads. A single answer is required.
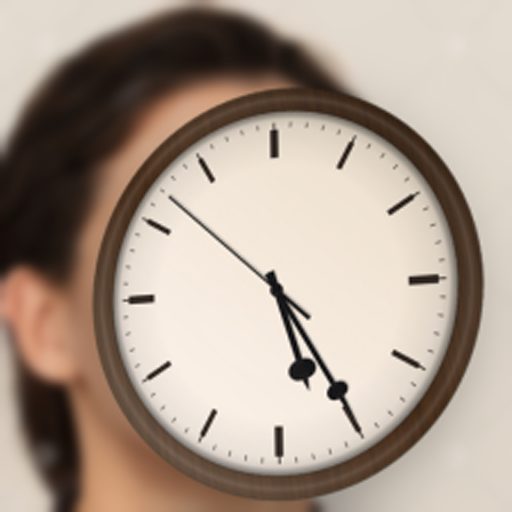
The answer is 5:24:52
